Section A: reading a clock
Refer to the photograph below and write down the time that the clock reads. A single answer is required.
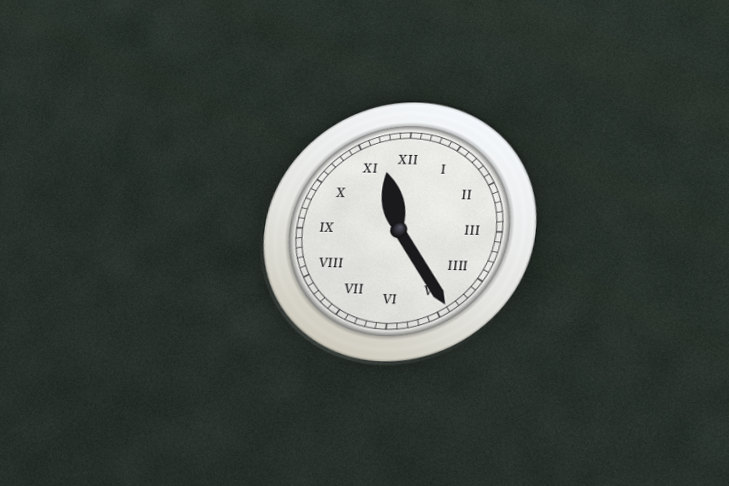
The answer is 11:24
